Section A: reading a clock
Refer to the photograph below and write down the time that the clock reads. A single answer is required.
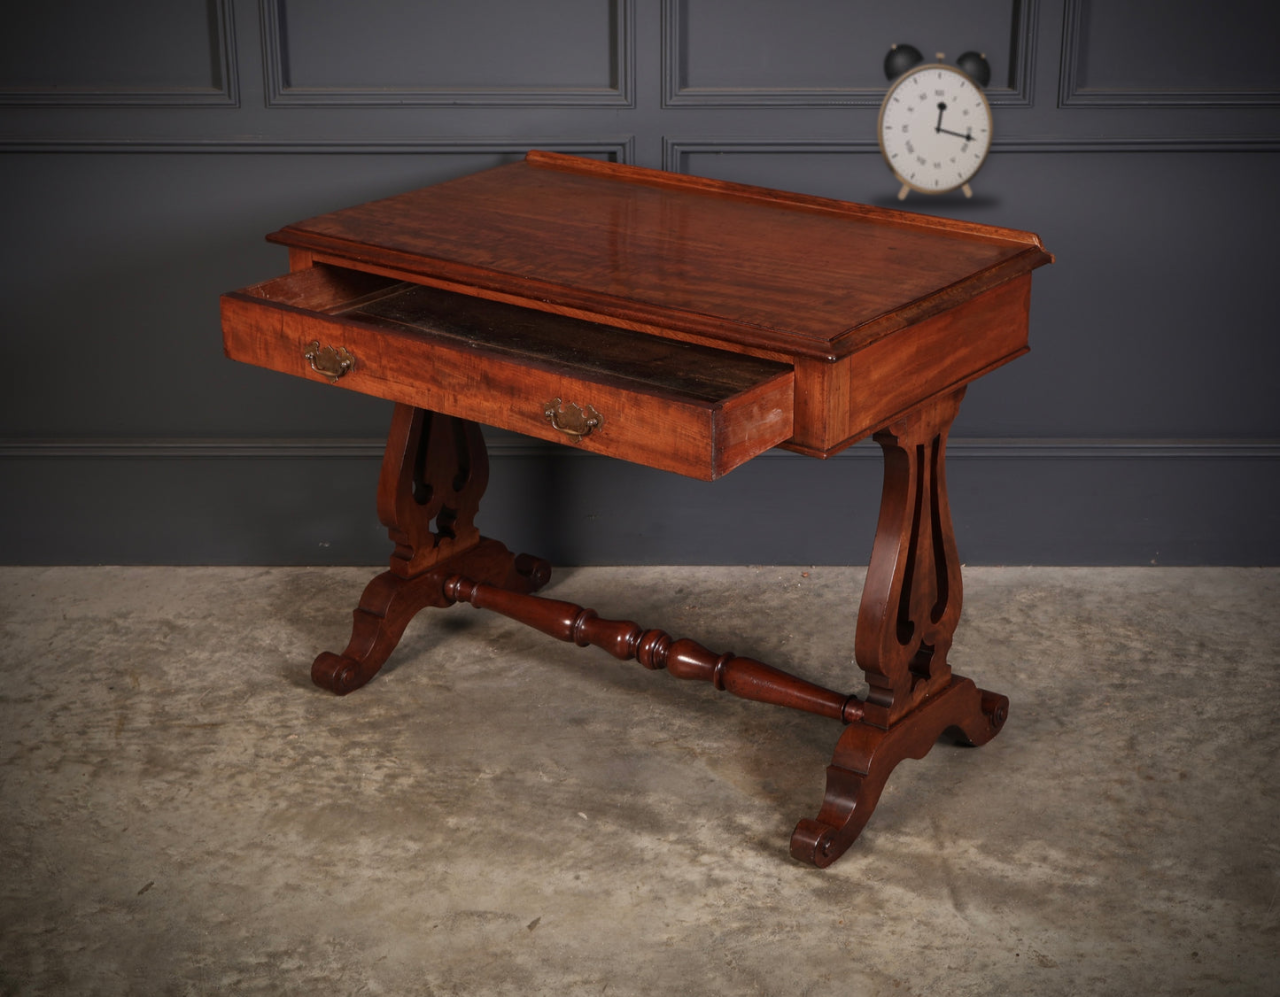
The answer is 12:17
